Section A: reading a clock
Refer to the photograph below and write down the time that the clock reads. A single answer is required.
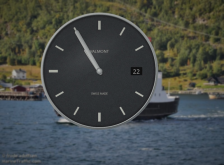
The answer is 10:55
